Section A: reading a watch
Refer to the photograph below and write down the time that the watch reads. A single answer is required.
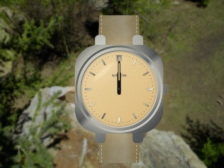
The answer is 12:00
